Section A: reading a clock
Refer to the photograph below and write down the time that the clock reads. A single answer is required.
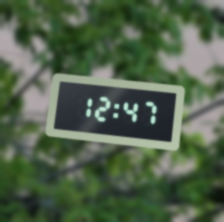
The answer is 12:47
